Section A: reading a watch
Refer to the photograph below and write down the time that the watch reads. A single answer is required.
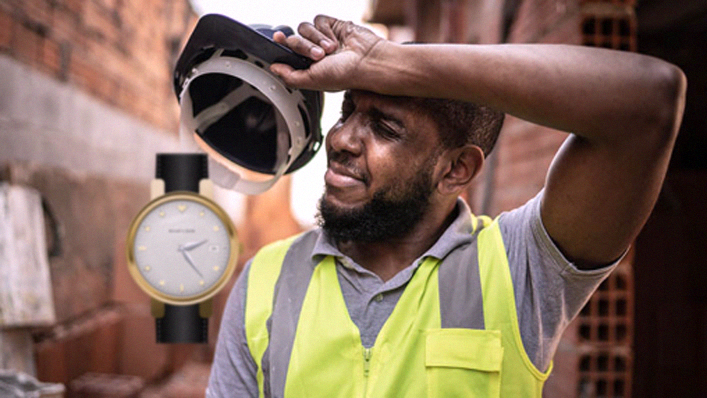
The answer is 2:24
